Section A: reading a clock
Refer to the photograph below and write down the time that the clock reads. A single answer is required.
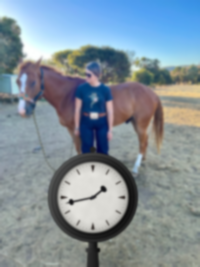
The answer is 1:43
